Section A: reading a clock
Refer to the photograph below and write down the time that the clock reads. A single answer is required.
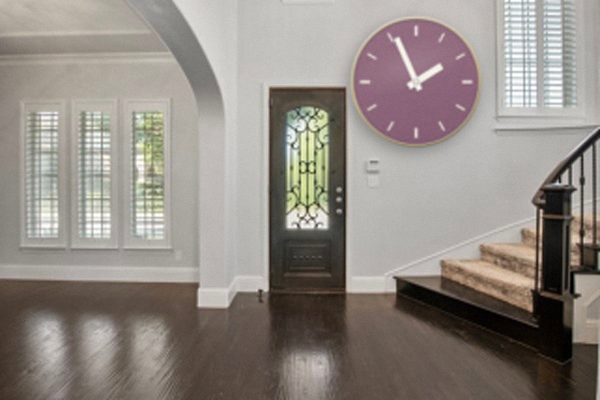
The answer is 1:56
